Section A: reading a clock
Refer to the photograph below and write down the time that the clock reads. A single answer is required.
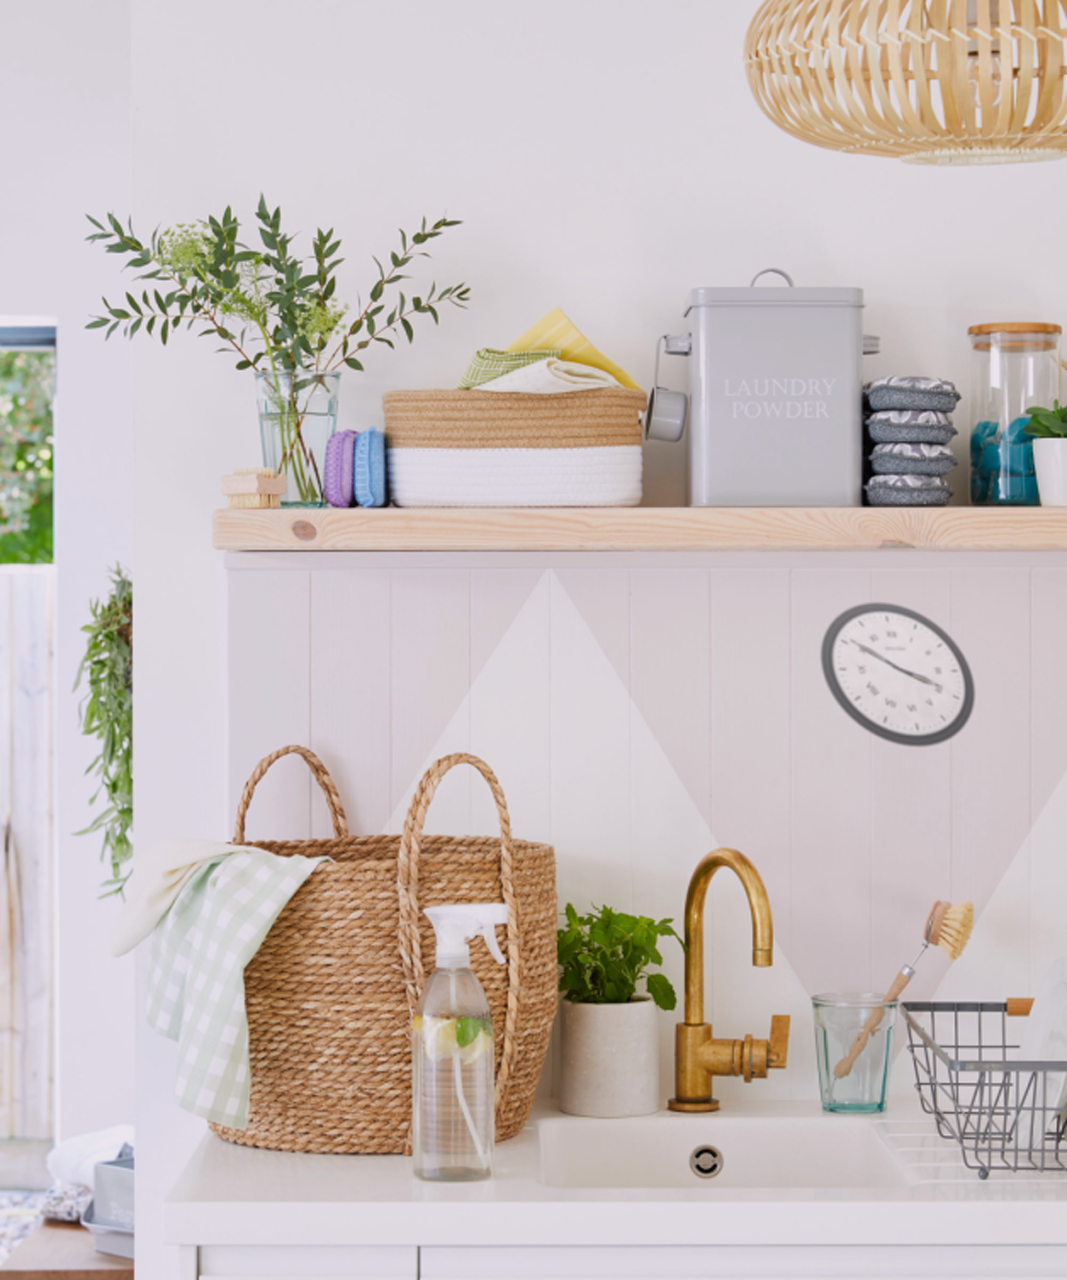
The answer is 3:51
